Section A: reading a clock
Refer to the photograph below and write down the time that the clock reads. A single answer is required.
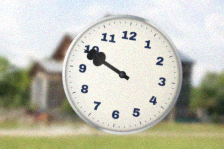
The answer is 9:49
